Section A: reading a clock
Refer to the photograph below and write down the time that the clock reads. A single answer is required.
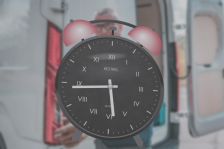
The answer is 5:44
